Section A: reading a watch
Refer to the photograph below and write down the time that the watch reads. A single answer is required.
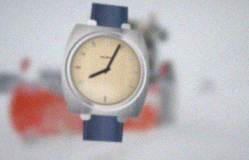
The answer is 8:04
